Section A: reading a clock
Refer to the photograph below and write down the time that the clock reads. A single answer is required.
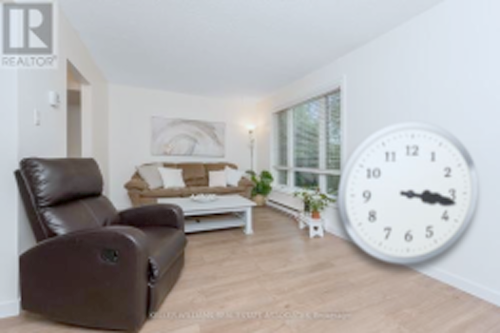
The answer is 3:17
